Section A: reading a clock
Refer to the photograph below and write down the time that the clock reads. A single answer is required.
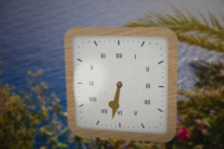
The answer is 6:32
